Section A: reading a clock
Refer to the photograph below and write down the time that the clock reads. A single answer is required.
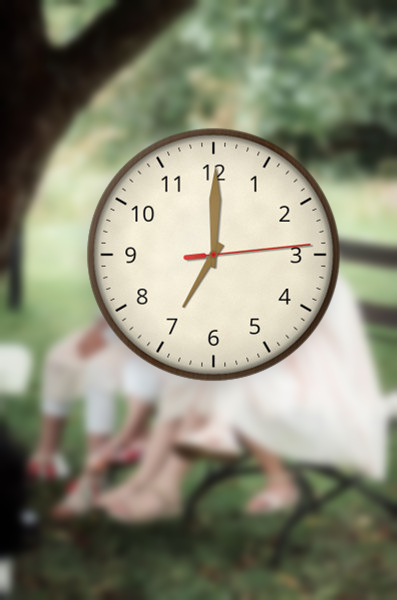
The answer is 7:00:14
